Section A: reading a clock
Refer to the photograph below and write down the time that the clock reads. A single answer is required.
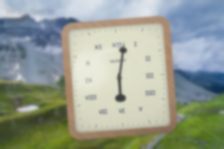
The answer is 6:02
